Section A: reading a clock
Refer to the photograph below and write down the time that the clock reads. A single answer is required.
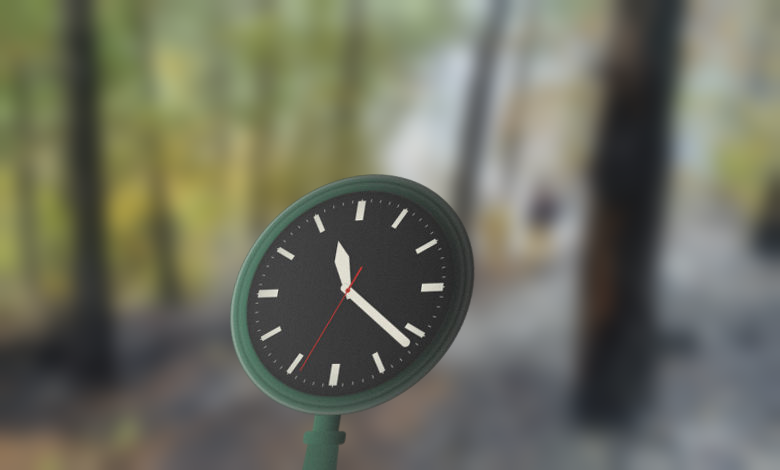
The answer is 11:21:34
